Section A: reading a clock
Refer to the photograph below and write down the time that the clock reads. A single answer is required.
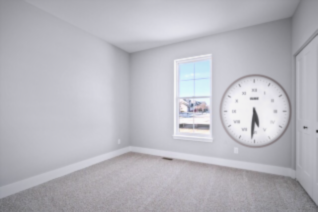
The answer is 5:31
